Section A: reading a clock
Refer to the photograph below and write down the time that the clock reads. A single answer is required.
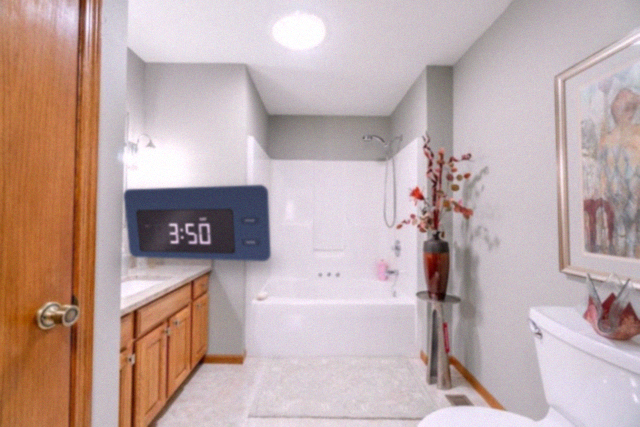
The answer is 3:50
